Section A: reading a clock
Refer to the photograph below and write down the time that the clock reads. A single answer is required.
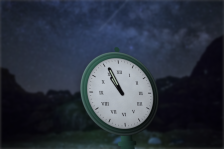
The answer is 10:56
